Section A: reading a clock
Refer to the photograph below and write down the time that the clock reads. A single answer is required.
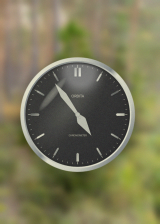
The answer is 4:54
